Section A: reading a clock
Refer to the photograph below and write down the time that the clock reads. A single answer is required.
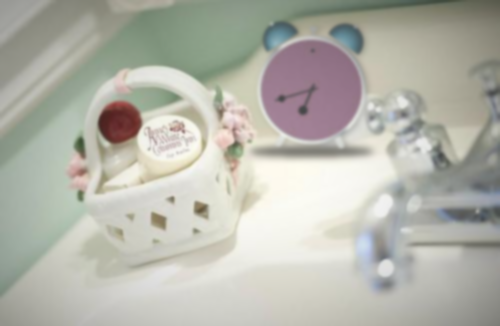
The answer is 6:42
